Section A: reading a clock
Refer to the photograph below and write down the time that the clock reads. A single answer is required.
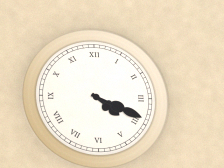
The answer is 4:19
